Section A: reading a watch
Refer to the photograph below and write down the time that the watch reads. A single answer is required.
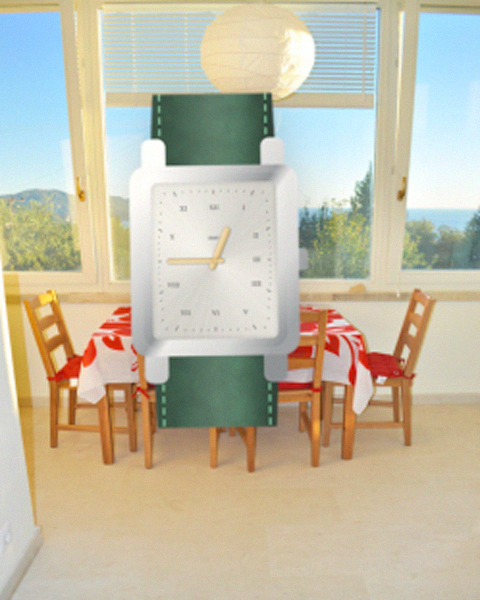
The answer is 12:45
